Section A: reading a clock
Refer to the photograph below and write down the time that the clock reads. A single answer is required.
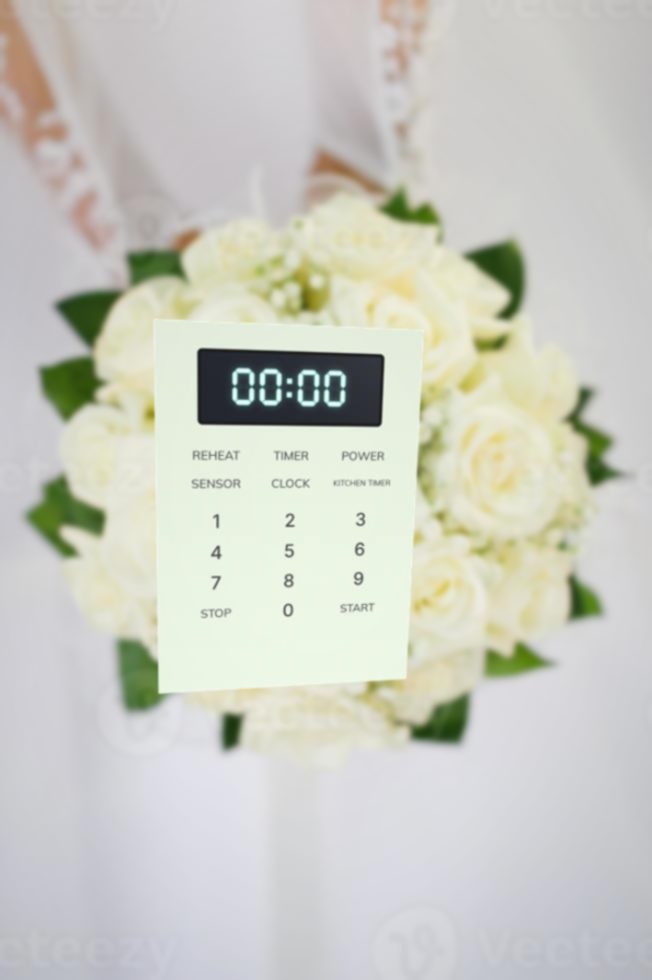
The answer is 0:00
